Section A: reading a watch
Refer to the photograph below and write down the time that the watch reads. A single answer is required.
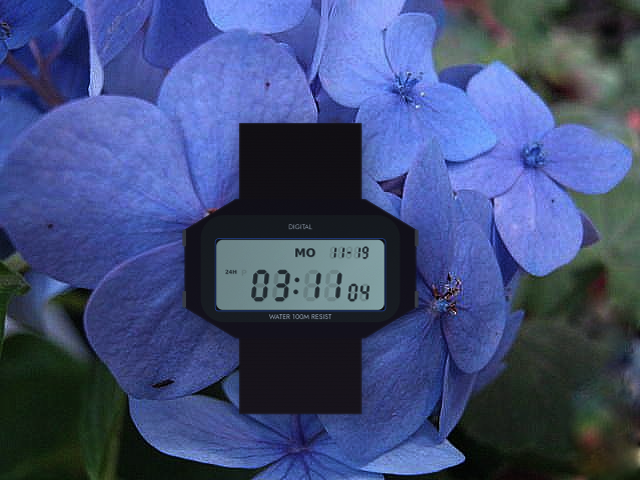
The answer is 3:11:04
